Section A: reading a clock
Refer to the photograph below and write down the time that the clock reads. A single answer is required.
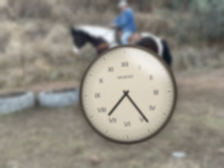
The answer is 7:24
